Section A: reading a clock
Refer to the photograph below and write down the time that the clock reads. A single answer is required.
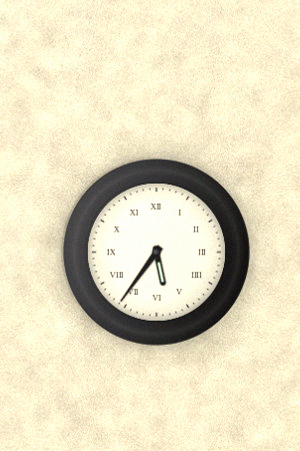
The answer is 5:36
